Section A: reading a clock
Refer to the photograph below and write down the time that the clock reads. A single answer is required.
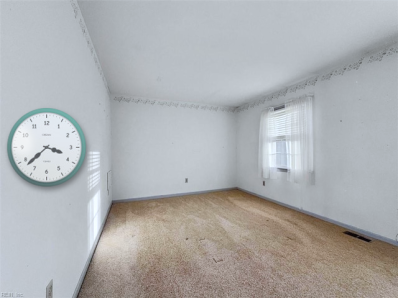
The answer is 3:38
